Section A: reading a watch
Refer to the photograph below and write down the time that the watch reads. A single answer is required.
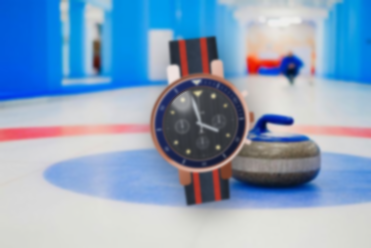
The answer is 3:58
